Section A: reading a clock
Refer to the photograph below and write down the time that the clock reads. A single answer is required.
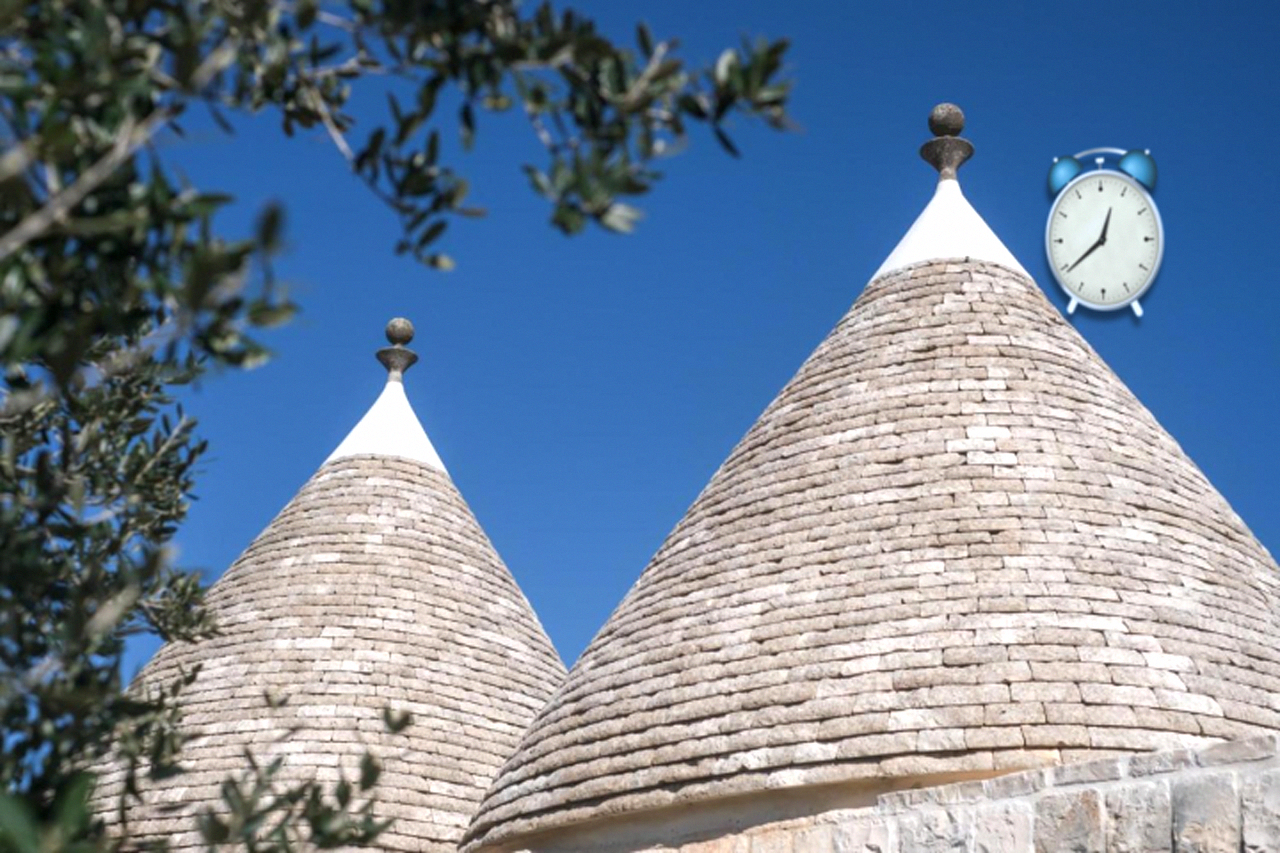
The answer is 12:39
